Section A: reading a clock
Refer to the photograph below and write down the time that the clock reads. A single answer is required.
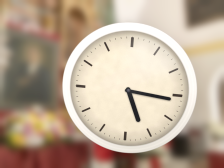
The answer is 5:16
